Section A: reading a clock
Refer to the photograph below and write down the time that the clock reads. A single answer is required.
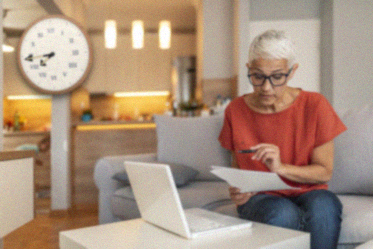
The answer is 7:44
